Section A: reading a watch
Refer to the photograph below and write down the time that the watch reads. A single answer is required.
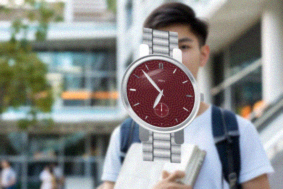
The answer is 6:53
